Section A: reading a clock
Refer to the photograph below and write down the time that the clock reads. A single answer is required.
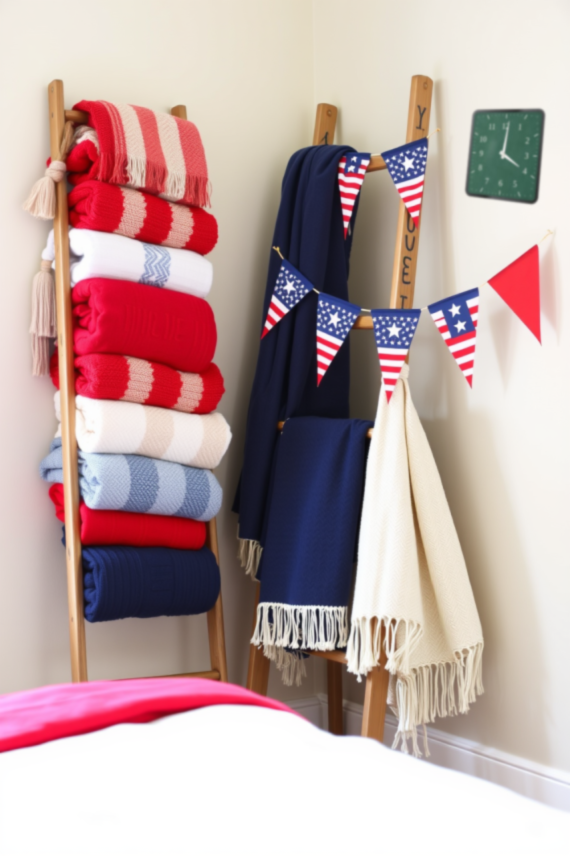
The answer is 4:01
